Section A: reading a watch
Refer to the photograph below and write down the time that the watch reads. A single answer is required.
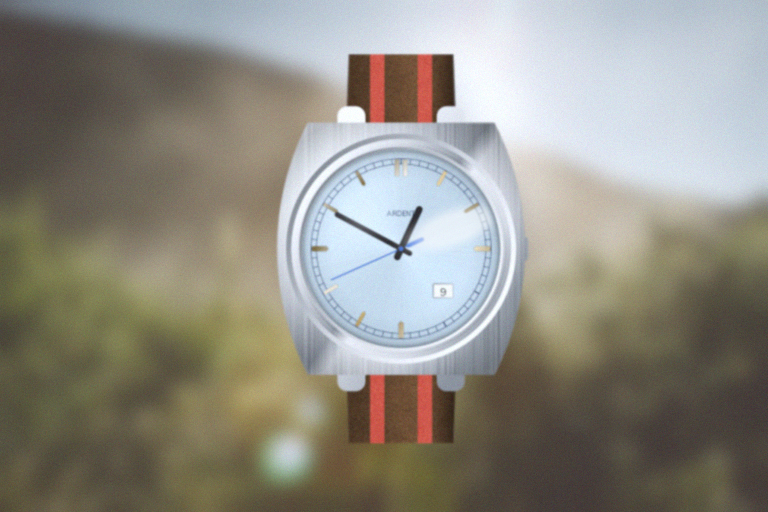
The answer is 12:49:41
